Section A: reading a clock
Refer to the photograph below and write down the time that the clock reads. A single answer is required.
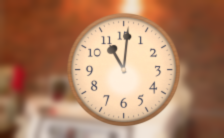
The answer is 11:01
